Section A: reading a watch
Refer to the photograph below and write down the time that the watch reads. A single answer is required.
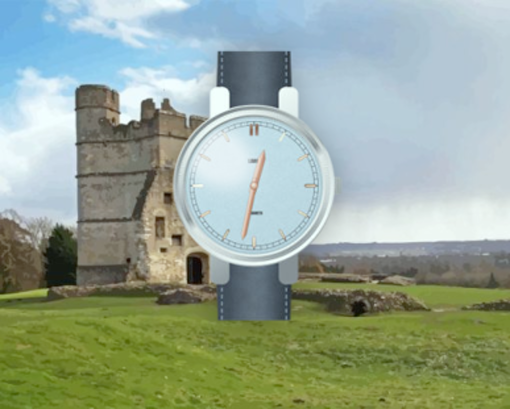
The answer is 12:32
